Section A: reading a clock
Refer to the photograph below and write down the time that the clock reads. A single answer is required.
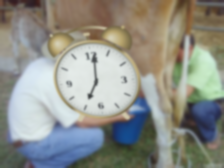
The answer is 7:01
